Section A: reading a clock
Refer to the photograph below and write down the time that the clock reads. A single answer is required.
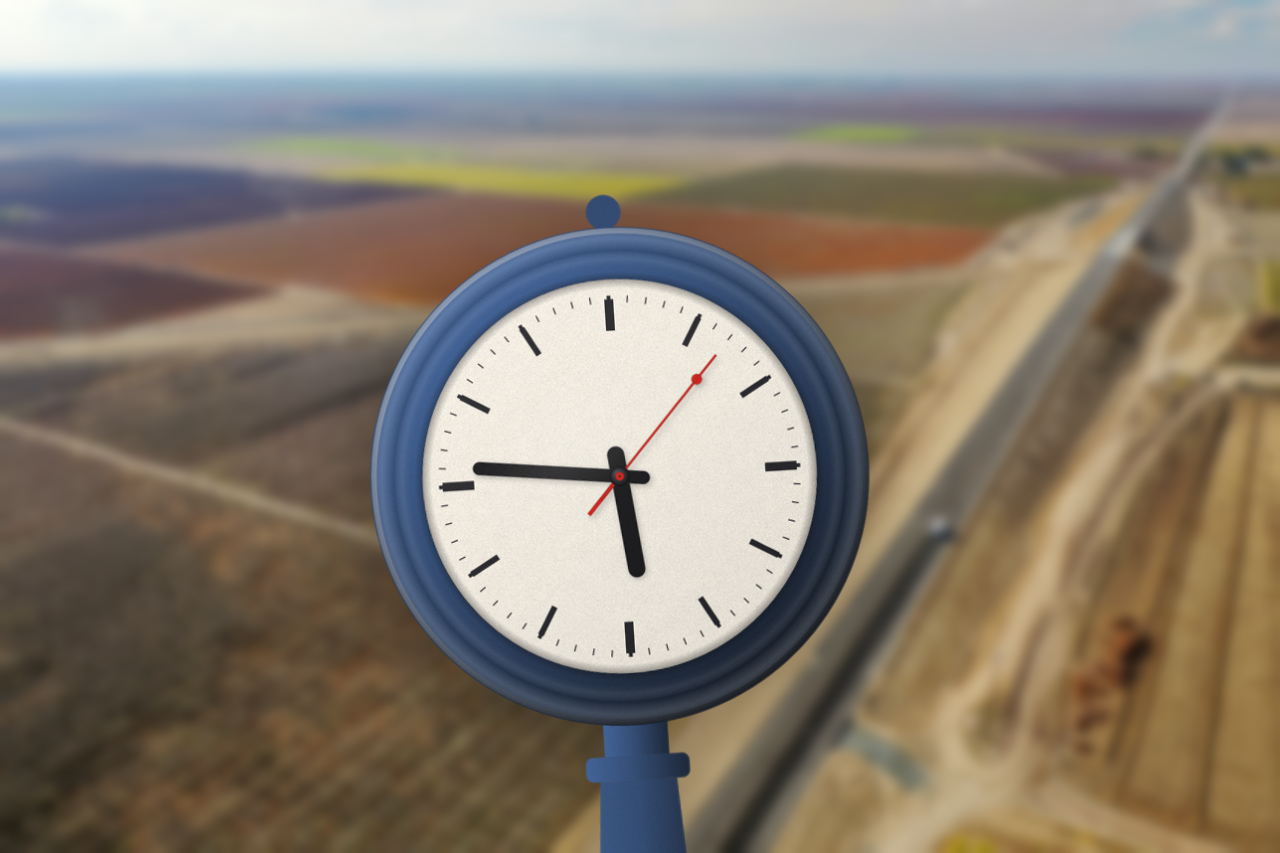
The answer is 5:46:07
